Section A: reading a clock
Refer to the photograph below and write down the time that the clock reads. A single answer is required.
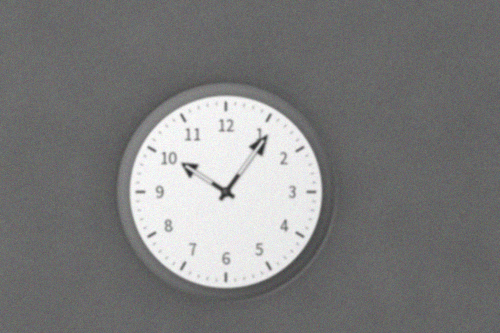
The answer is 10:06
